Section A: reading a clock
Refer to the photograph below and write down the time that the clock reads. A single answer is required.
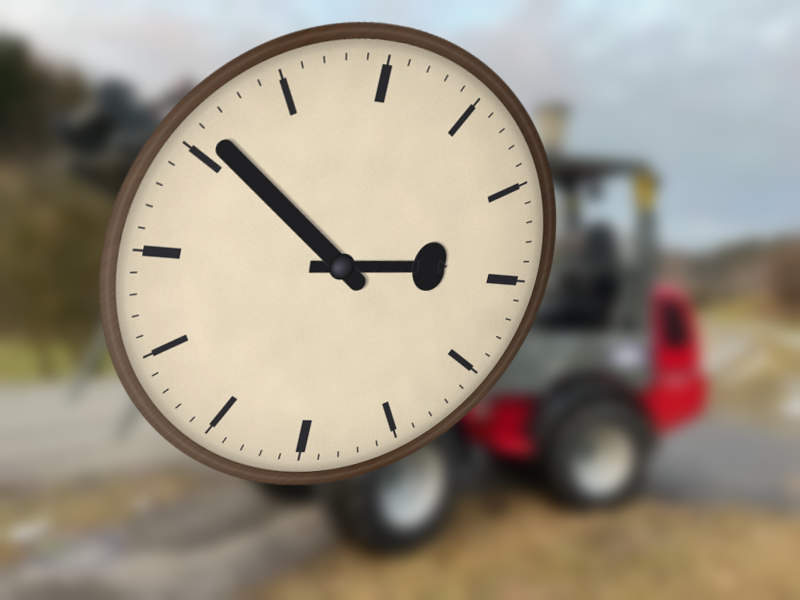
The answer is 2:51
